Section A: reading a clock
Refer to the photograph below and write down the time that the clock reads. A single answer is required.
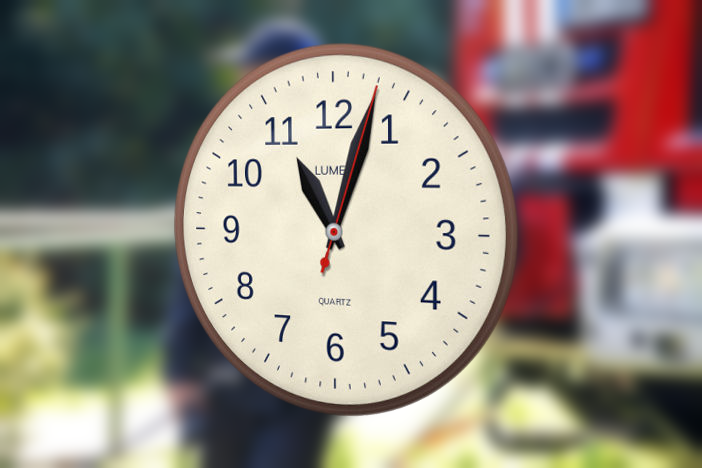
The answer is 11:03:03
